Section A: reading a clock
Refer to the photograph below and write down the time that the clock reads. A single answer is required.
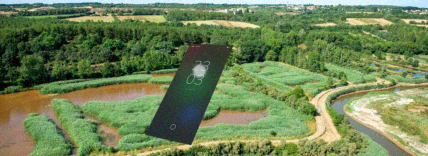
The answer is 23:03
